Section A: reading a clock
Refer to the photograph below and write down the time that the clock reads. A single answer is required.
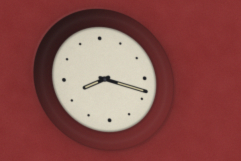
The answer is 8:18
